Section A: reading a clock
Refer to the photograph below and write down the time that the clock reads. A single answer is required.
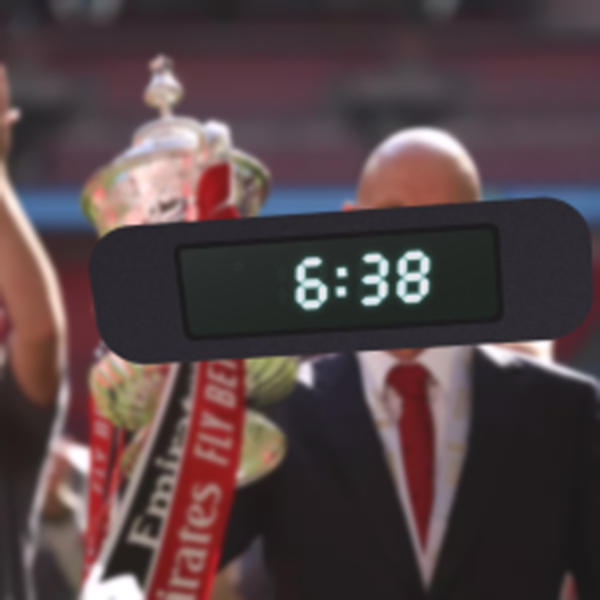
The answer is 6:38
